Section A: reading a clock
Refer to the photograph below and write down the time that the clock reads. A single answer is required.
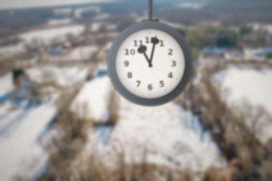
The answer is 11:02
